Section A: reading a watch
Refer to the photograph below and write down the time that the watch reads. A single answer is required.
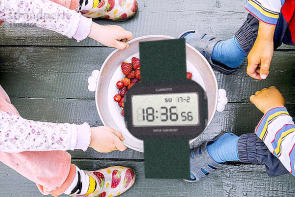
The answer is 18:36:56
